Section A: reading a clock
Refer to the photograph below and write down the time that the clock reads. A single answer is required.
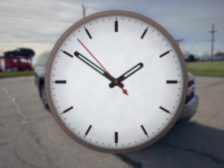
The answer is 1:50:53
